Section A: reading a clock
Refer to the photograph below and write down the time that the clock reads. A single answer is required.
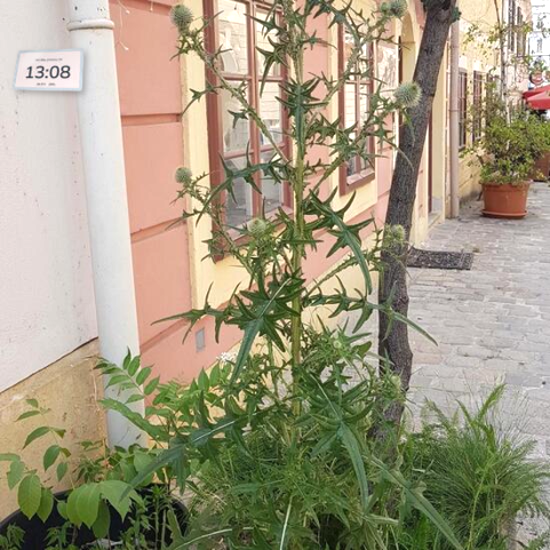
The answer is 13:08
